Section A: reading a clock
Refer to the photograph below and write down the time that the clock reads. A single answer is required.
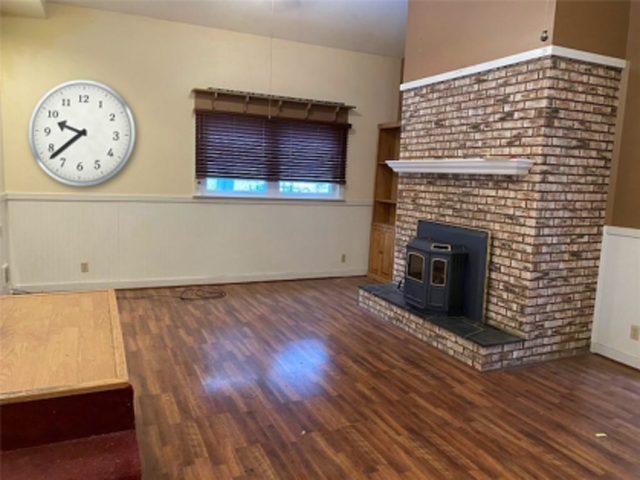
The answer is 9:38
